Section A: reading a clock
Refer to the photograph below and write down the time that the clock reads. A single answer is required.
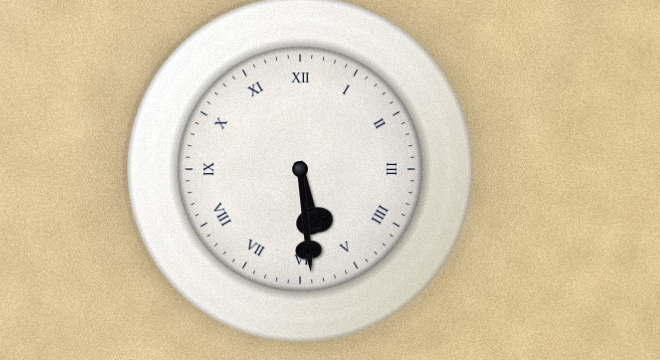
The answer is 5:29
